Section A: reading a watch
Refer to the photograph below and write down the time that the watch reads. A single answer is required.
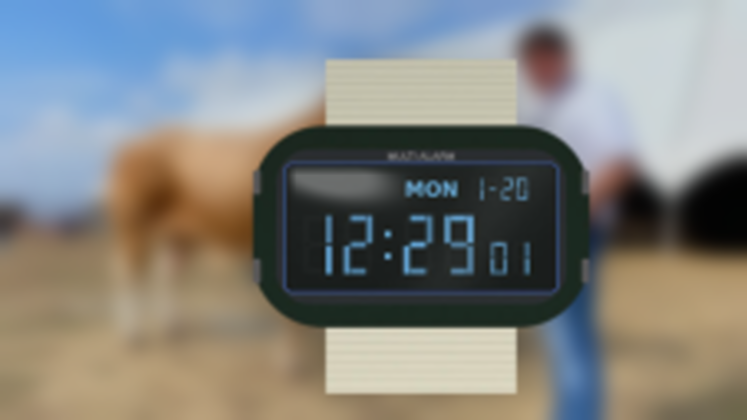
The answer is 12:29:01
